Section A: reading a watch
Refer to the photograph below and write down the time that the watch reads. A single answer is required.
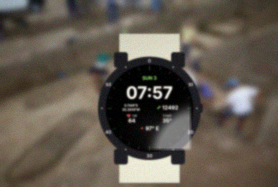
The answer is 7:57
